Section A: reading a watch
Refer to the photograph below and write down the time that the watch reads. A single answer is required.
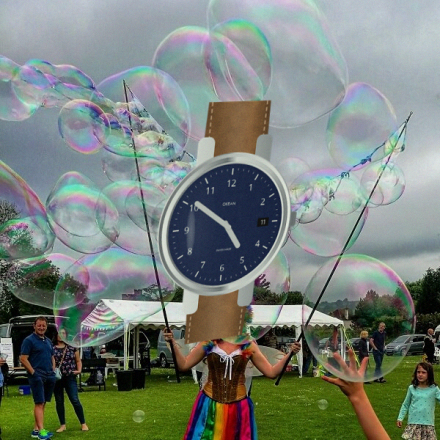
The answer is 4:51
